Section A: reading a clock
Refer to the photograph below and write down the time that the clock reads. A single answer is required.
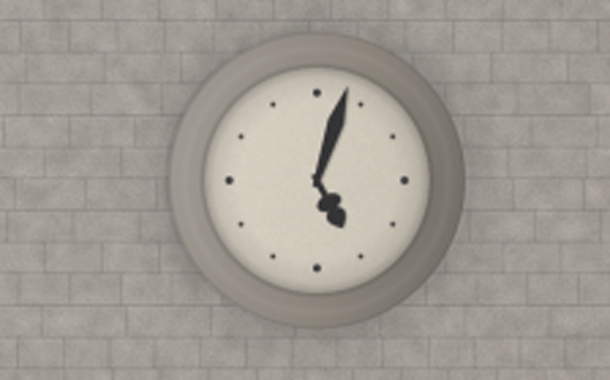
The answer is 5:03
